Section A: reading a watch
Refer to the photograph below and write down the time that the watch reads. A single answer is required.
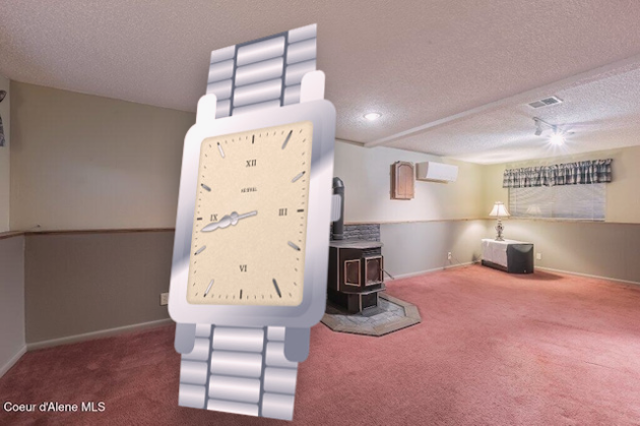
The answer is 8:43
